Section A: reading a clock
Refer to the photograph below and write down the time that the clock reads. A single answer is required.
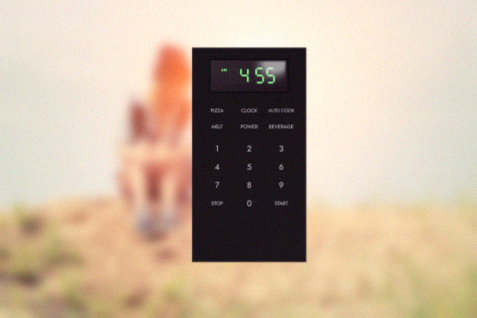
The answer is 4:55
